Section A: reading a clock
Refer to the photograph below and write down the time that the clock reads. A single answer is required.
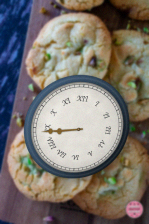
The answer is 8:44
